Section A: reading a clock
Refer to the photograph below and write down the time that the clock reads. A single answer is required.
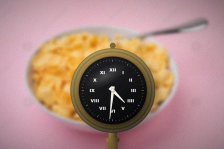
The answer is 4:31
